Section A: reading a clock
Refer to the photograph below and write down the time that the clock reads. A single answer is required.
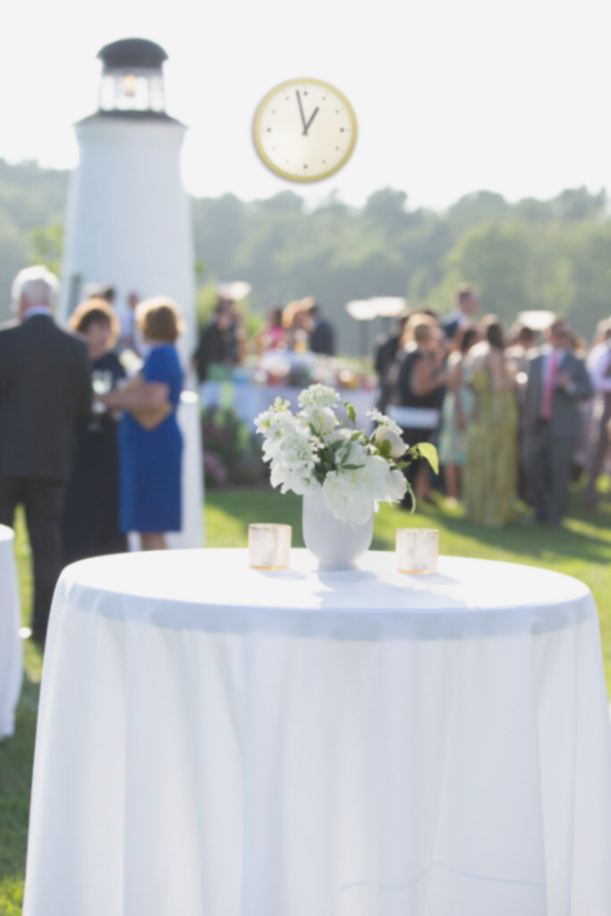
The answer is 12:58
